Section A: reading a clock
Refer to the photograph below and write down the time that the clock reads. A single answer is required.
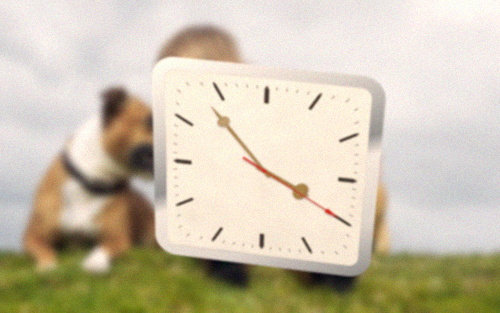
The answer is 3:53:20
